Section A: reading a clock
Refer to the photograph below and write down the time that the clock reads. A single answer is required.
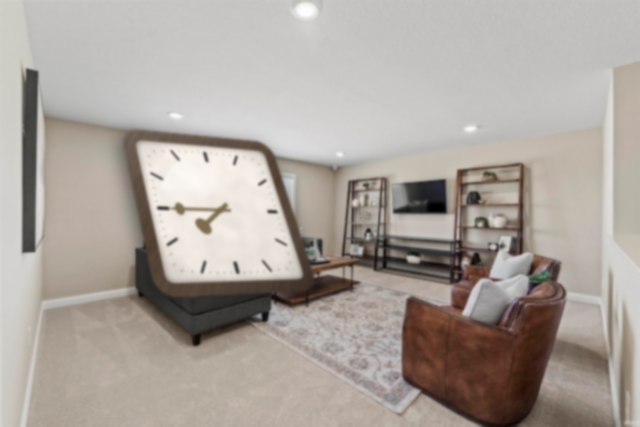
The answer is 7:45
